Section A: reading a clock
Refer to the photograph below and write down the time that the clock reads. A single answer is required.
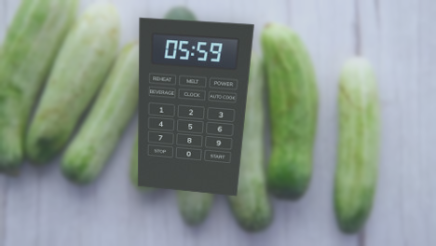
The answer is 5:59
